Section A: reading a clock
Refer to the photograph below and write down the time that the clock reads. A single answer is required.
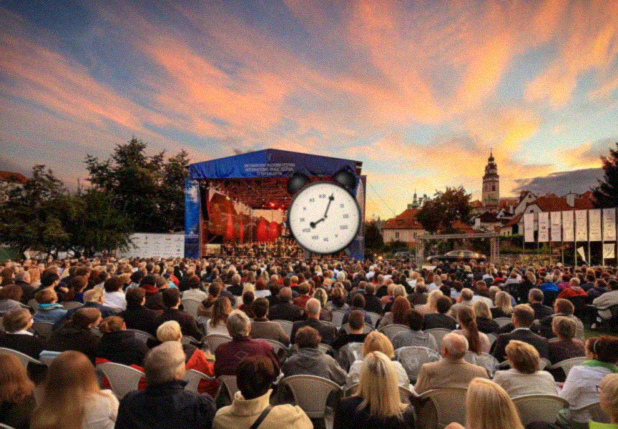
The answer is 8:04
